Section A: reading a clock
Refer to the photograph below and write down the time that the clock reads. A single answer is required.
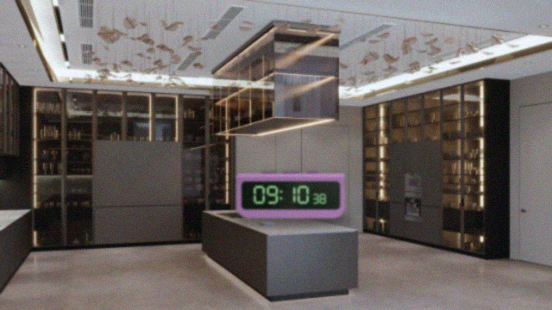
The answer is 9:10
